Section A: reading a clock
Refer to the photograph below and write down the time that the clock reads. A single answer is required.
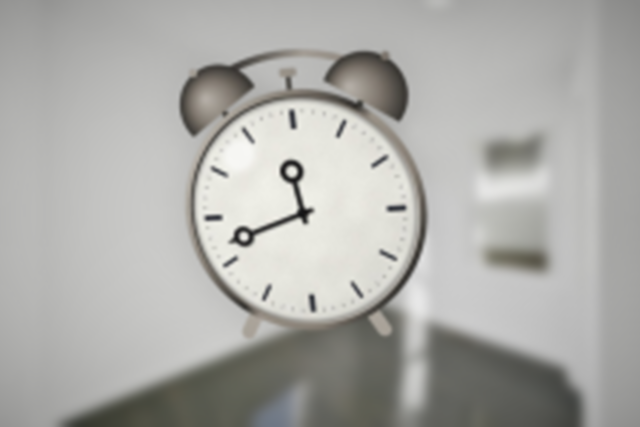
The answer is 11:42
